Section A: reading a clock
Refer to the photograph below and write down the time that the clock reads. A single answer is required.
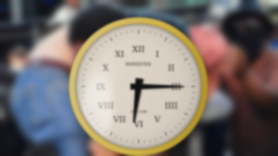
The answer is 6:15
